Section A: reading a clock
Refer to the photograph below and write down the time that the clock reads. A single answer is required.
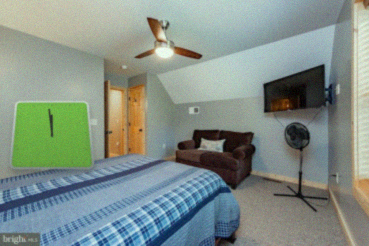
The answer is 11:59
